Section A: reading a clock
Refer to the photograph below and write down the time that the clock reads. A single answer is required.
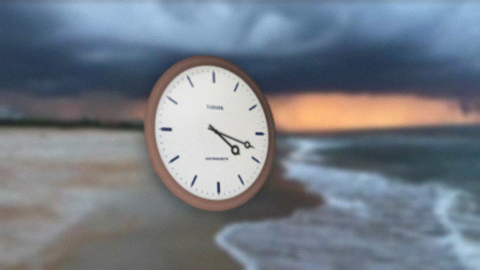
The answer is 4:18
